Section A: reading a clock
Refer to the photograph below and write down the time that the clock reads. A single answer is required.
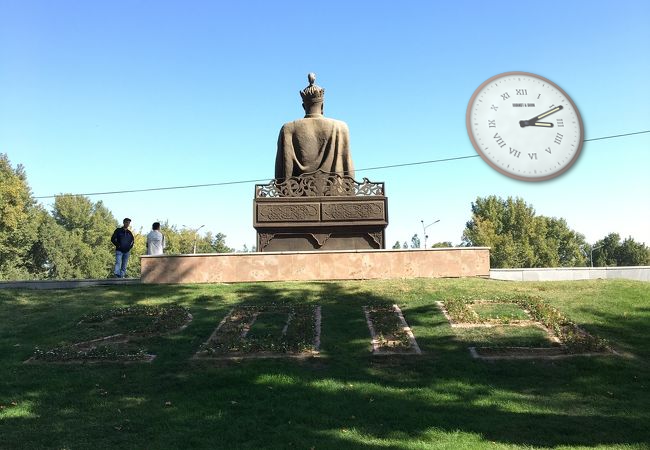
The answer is 3:11
